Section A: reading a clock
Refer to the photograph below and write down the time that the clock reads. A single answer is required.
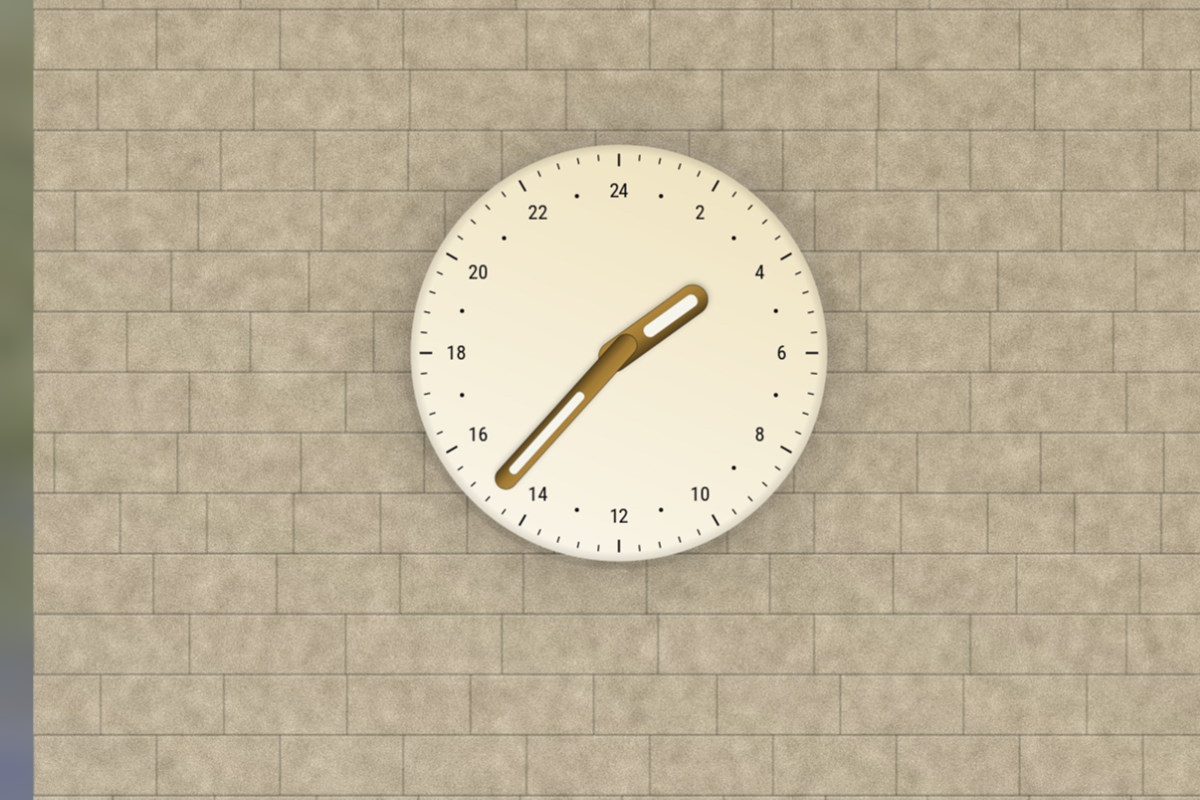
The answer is 3:37
